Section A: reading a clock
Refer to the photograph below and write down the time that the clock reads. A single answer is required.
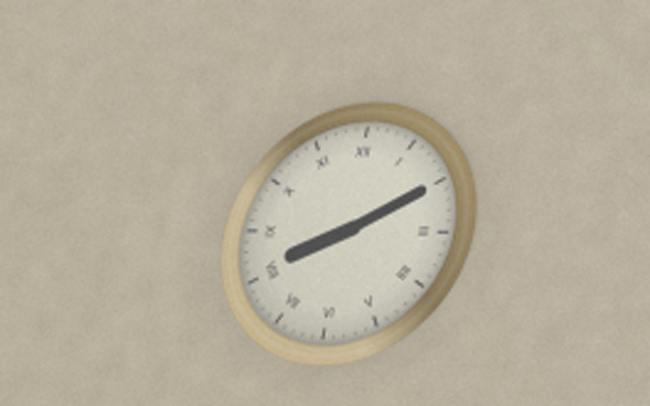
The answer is 8:10
